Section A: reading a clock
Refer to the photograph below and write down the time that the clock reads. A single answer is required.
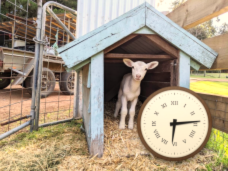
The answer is 6:14
